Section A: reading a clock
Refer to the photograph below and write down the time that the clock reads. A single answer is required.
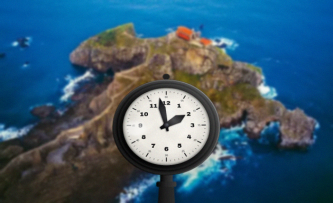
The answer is 1:58
